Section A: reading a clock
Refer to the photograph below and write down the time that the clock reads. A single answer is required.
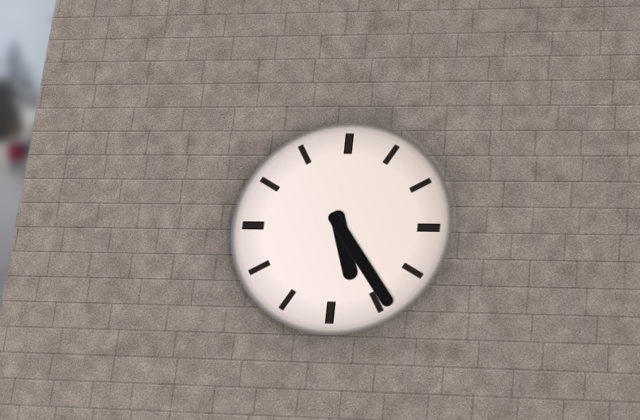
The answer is 5:24
